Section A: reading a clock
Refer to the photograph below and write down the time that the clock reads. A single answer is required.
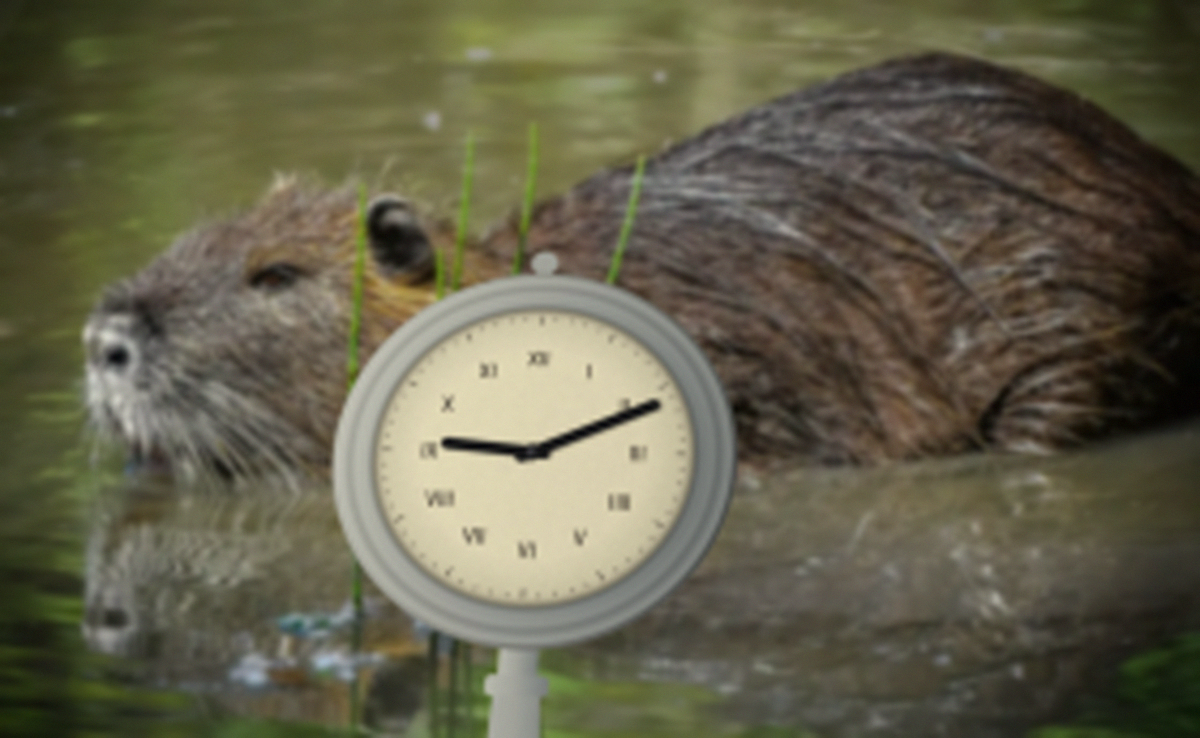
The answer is 9:11
